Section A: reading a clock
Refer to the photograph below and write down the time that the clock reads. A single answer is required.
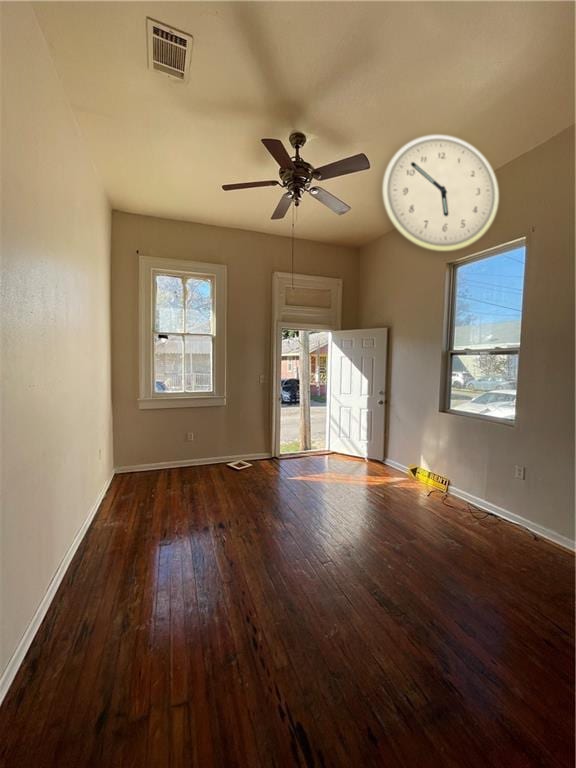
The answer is 5:52
